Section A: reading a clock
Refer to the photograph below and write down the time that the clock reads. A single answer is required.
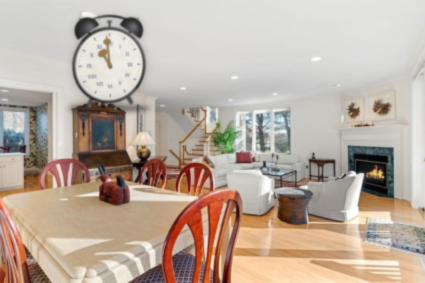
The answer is 10:59
